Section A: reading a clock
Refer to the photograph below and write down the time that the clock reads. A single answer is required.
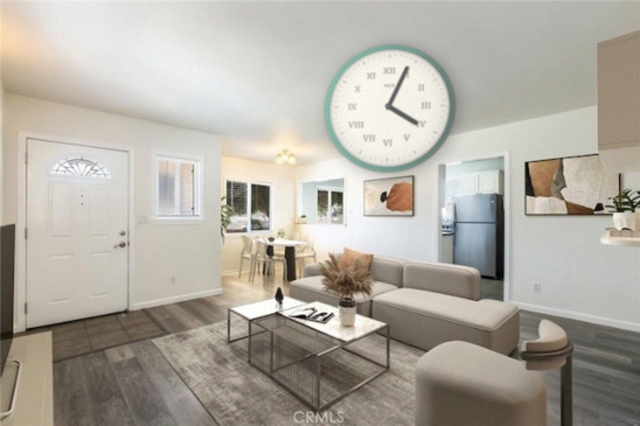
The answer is 4:04
